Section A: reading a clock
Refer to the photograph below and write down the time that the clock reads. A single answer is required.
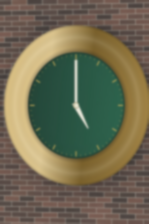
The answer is 5:00
